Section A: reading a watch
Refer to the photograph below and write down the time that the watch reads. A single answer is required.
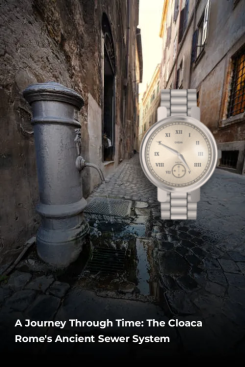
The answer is 4:50
